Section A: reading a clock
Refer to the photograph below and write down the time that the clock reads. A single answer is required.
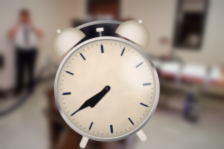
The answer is 7:40
